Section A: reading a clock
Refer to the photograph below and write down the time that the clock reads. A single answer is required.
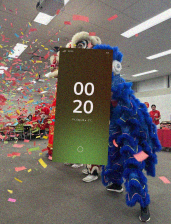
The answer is 0:20
